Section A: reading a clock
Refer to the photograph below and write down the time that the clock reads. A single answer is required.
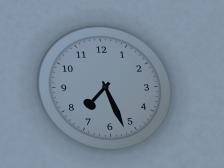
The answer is 7:27
